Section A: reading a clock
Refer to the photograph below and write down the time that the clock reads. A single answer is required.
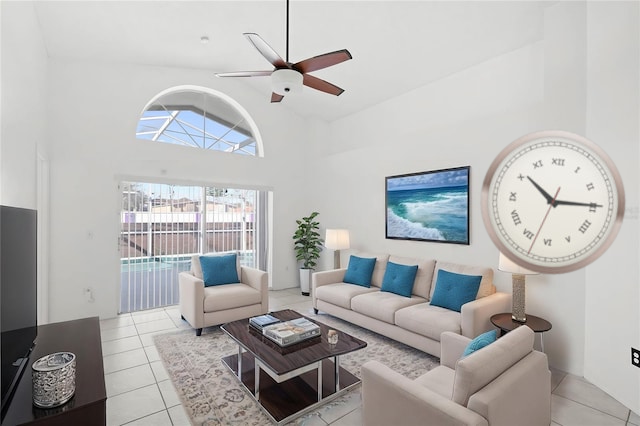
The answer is 10:14:33
